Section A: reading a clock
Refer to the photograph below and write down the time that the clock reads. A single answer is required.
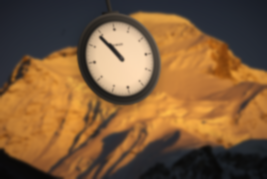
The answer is 10:54
